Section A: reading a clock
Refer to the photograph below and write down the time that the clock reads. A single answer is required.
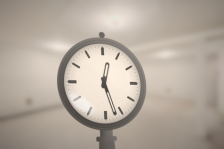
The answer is 12:27
